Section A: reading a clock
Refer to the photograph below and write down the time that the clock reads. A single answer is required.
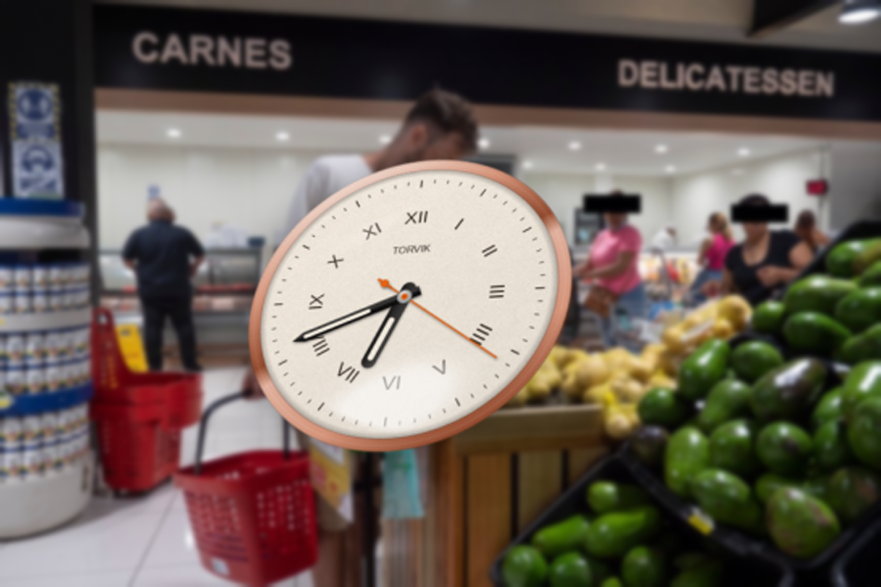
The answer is 6:41:21
